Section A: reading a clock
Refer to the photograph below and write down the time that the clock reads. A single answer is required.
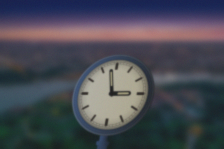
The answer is 2:58
